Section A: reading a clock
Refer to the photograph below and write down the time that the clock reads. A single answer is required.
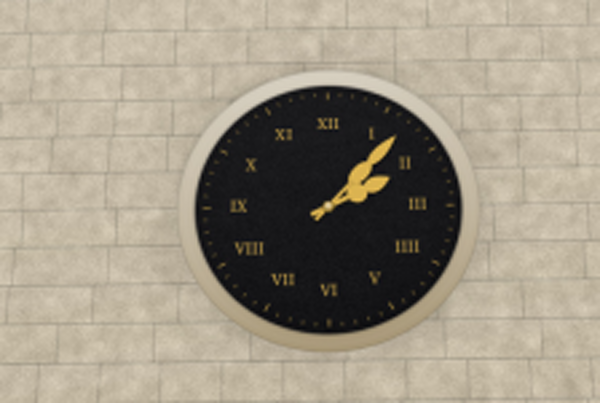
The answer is 2:07
